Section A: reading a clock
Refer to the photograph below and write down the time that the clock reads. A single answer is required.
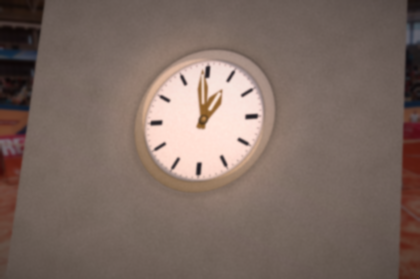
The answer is 12:59
